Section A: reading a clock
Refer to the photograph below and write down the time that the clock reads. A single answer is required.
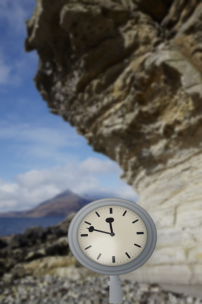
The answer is 11:48
